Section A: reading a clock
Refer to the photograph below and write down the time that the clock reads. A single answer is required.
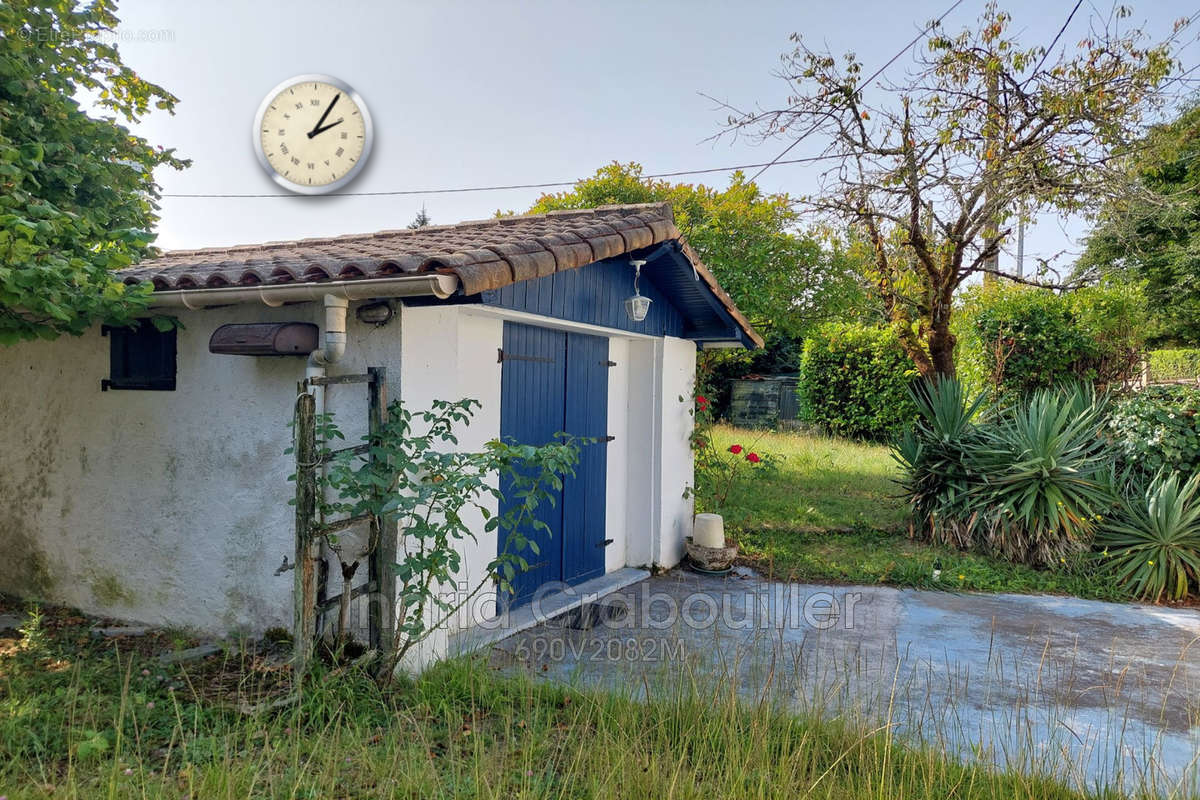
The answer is 2:05
